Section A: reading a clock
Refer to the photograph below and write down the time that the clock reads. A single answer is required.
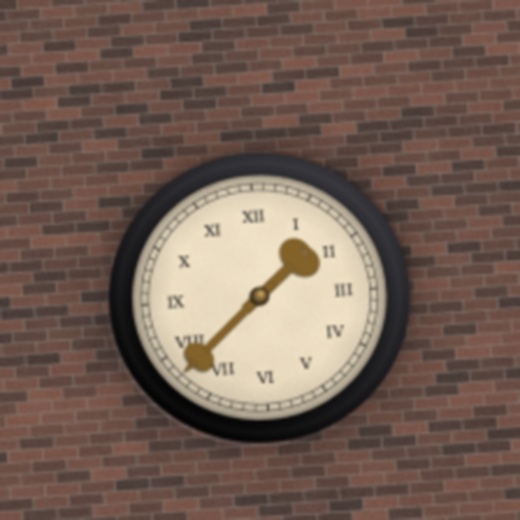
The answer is 1:38
